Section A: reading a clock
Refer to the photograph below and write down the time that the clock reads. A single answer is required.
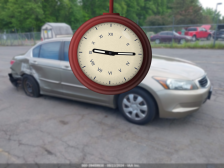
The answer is 9:15
